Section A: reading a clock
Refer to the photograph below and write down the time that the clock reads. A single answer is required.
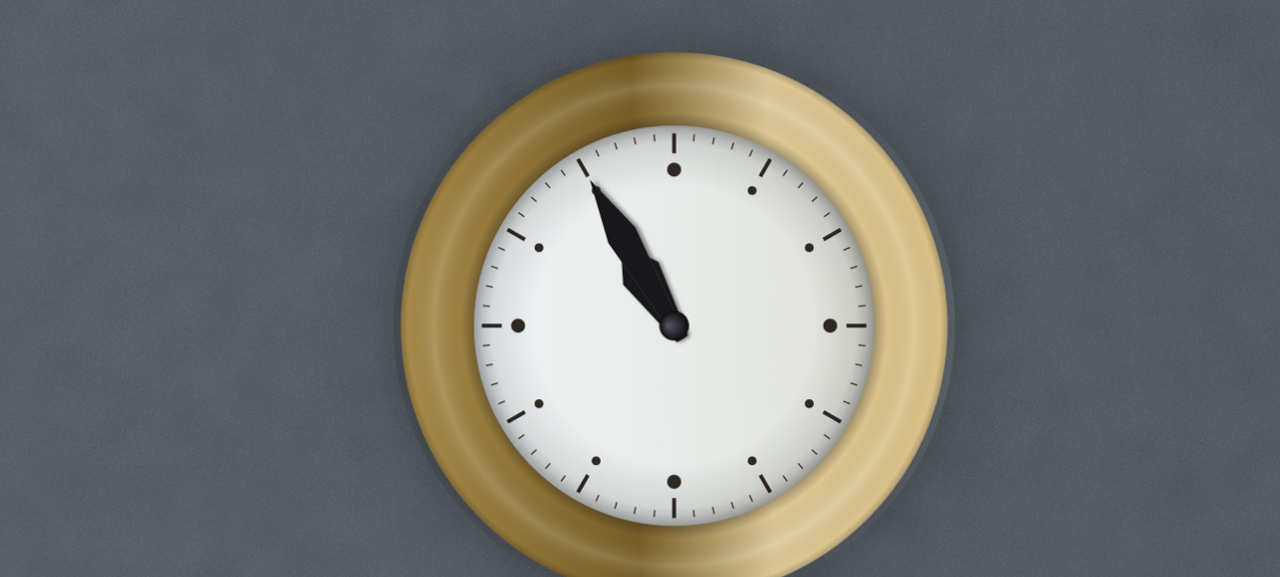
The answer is 10:55
